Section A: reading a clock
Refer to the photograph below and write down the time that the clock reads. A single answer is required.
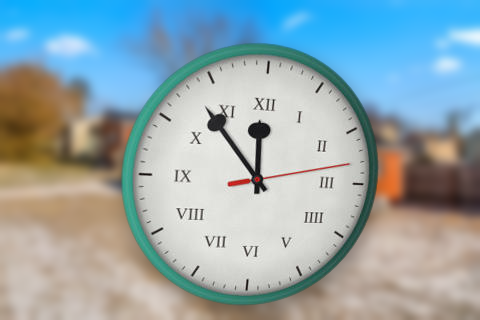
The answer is 11:53:13
